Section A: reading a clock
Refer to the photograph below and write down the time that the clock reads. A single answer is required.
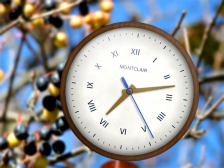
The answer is 7:12:24
